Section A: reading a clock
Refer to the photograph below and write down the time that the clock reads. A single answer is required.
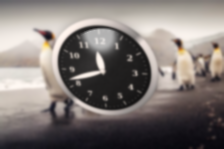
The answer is 11:42
